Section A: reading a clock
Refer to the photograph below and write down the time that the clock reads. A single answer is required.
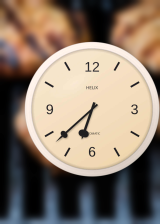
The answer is 6:38
